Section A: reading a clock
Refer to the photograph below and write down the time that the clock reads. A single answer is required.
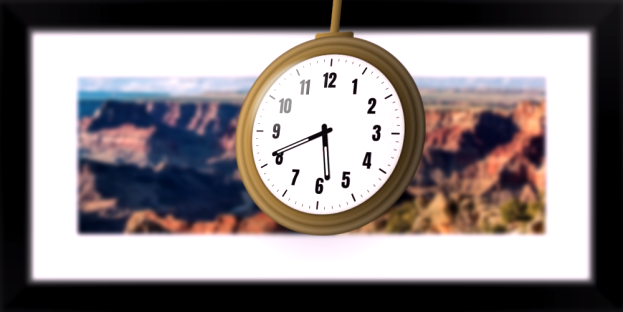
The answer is 5:41
